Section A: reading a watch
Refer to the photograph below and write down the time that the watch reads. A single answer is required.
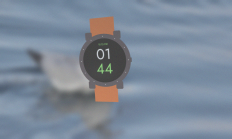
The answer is 1:44
